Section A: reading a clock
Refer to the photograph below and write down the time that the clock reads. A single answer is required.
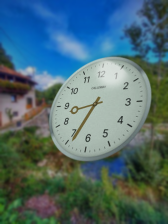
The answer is 8:34
